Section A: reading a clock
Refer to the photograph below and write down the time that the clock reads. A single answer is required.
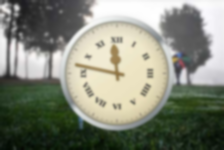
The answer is 11:47
